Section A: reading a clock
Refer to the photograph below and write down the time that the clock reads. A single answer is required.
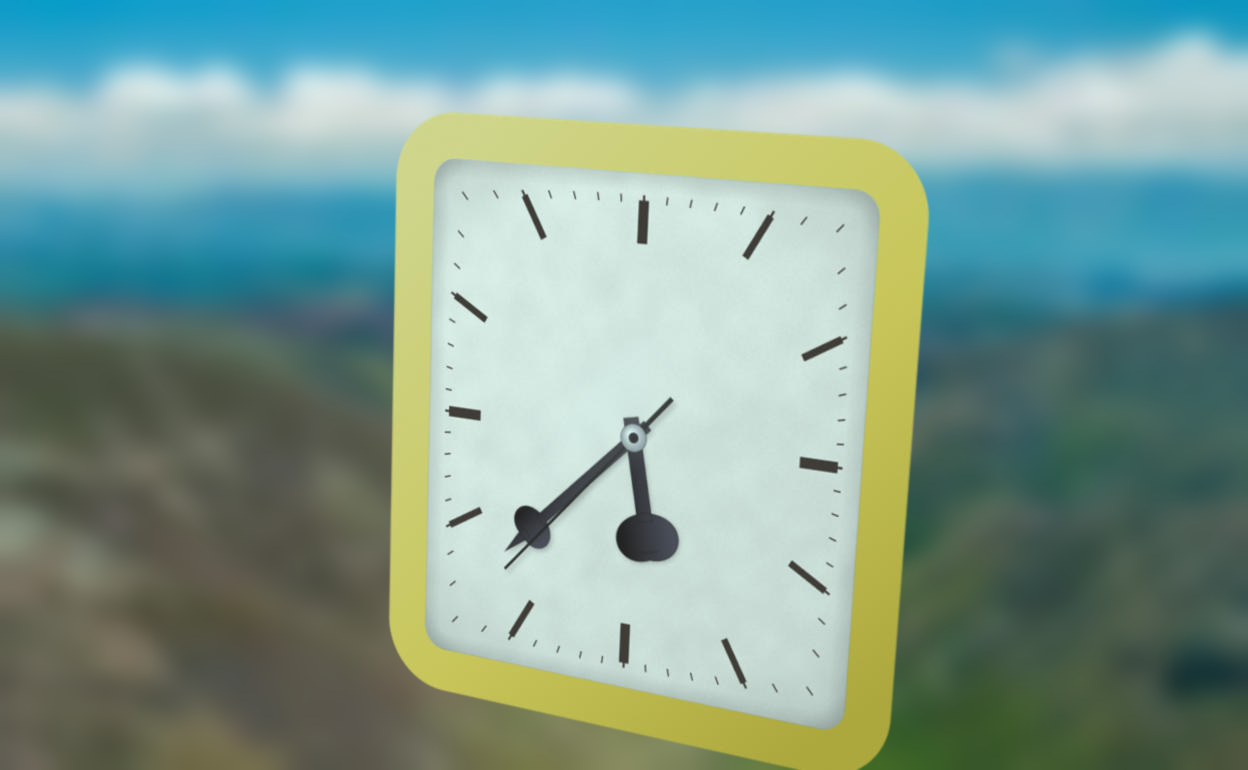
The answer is 5:37:37
